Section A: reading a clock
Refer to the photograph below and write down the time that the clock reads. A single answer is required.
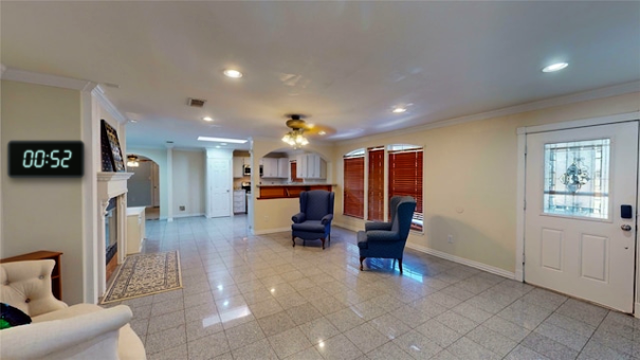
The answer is 0:52
